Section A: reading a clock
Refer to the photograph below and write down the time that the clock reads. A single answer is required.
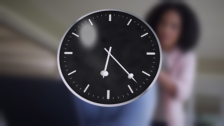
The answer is 6:23
